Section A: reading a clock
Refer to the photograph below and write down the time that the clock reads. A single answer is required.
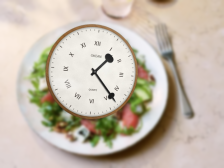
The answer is 1:23
